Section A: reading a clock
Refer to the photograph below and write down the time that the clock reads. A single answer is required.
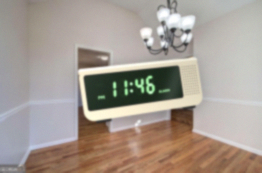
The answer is 11:46
